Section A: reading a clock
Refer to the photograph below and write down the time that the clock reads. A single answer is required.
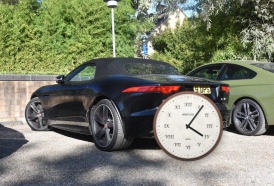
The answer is 4:06
